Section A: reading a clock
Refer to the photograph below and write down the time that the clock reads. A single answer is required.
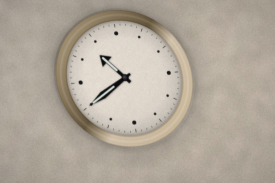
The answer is 10:40
